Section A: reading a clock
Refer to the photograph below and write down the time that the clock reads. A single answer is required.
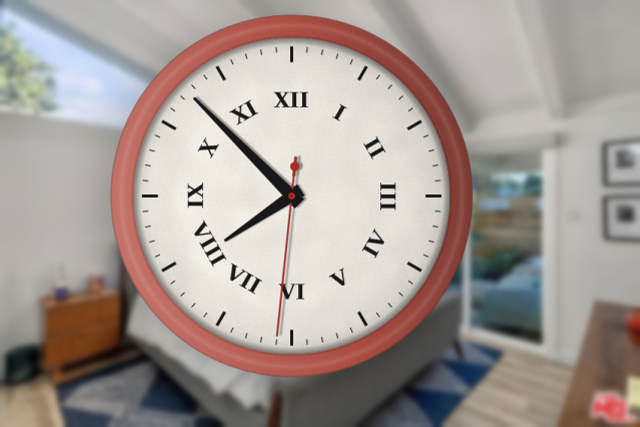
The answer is 7:52:31
